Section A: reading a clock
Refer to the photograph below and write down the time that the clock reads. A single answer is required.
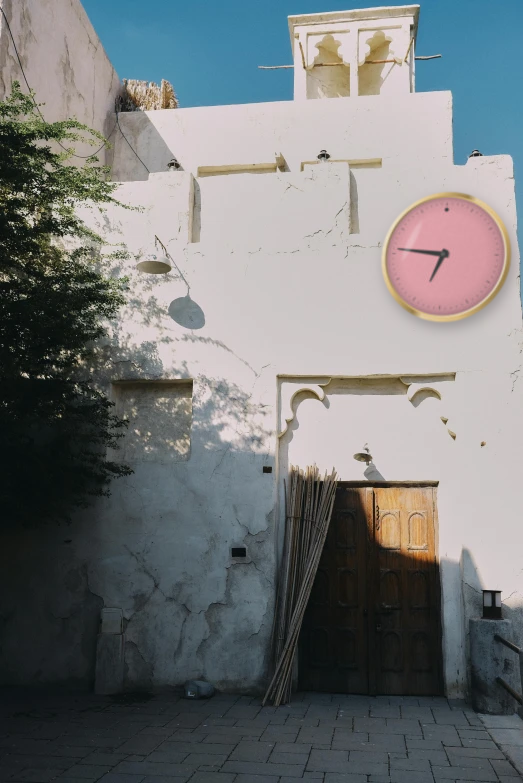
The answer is 6:46
